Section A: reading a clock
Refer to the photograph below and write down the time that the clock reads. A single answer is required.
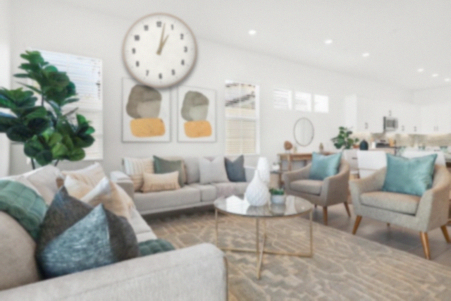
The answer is 1:02
